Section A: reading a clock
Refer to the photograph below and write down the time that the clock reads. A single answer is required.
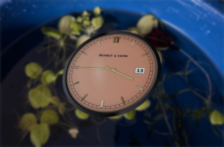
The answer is 3:45
